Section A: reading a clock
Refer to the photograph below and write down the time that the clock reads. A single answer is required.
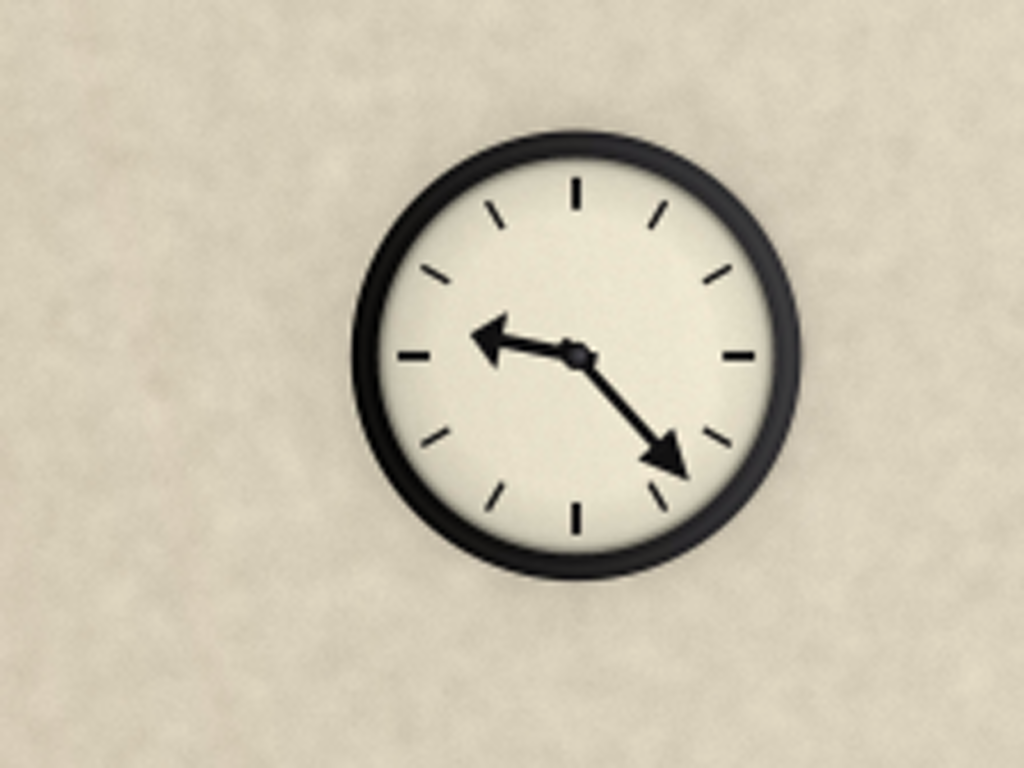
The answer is 9:23
